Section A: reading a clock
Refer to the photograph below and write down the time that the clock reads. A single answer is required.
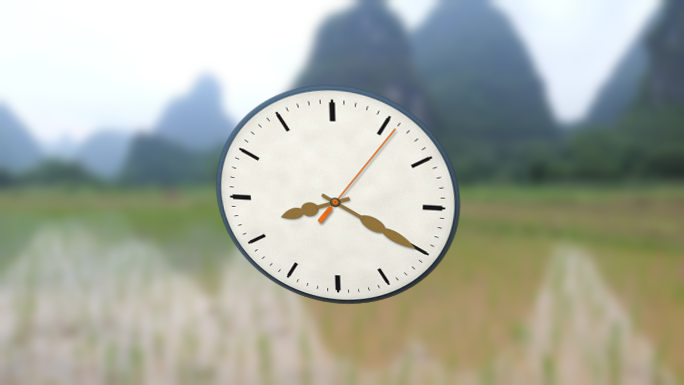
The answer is 8:20:06
